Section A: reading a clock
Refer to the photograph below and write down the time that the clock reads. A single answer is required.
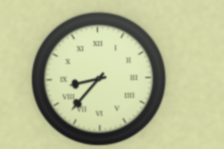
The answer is 8:37
